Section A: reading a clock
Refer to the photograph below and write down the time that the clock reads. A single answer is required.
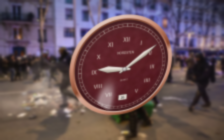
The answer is 9:09
